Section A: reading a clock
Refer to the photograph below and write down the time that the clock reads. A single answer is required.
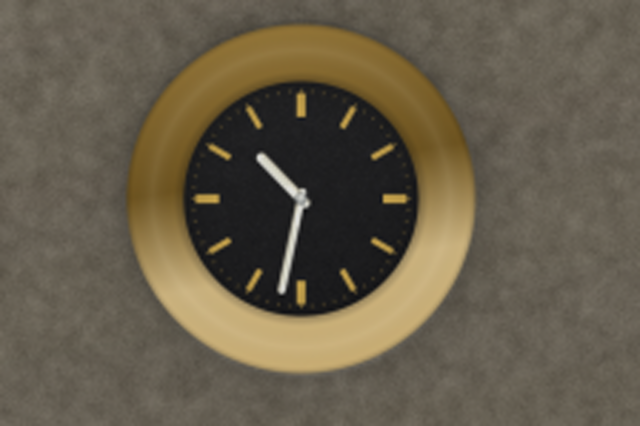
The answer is 10:32
